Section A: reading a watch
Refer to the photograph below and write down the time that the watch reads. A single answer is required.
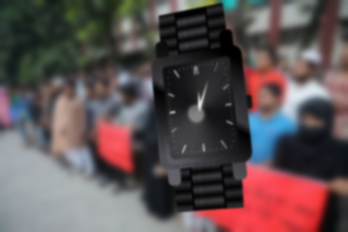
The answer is 12:04
